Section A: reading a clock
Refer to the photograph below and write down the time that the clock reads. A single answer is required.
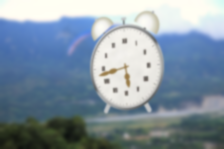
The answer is 5:43
